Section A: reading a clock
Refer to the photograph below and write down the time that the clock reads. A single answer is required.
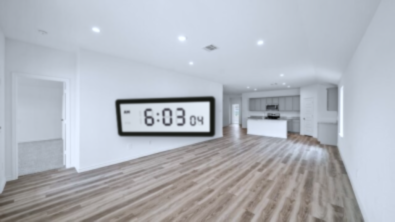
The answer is 6:03
